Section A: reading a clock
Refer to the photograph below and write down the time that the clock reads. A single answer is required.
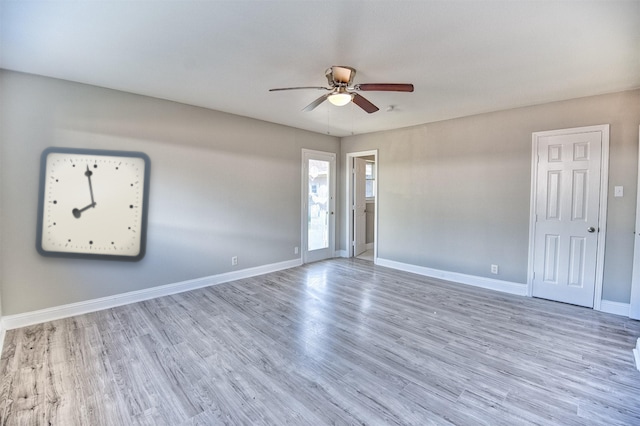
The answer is 7:58
